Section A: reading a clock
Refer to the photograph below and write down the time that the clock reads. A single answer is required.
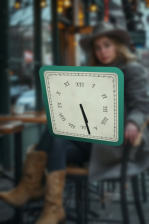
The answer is 5:28
